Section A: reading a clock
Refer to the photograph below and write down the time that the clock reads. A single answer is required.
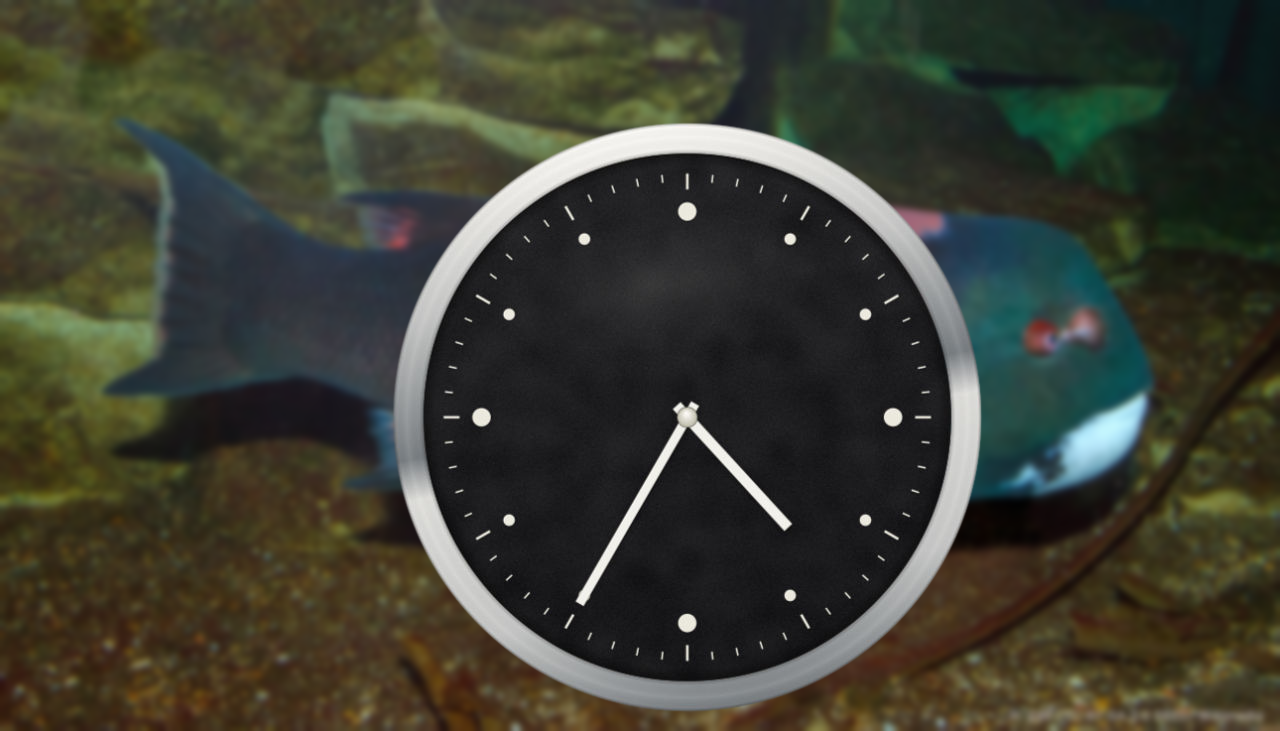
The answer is 4:35
